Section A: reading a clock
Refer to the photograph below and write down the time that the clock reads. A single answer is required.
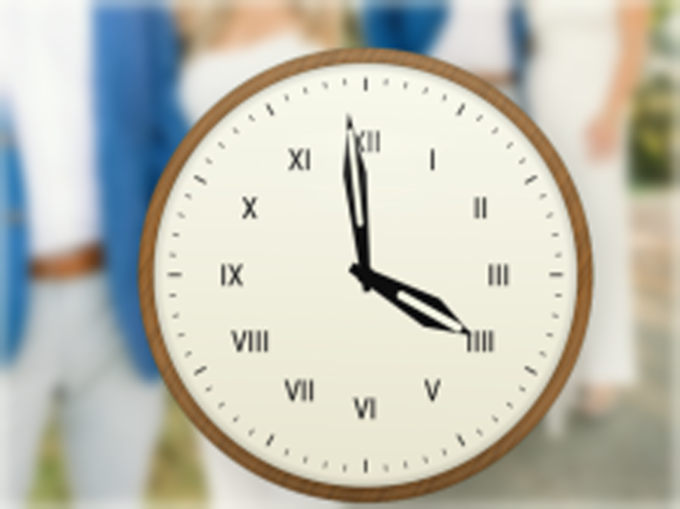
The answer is 3:59
